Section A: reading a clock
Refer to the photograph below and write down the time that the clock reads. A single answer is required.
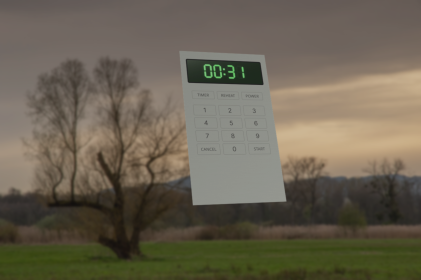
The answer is 0:31
